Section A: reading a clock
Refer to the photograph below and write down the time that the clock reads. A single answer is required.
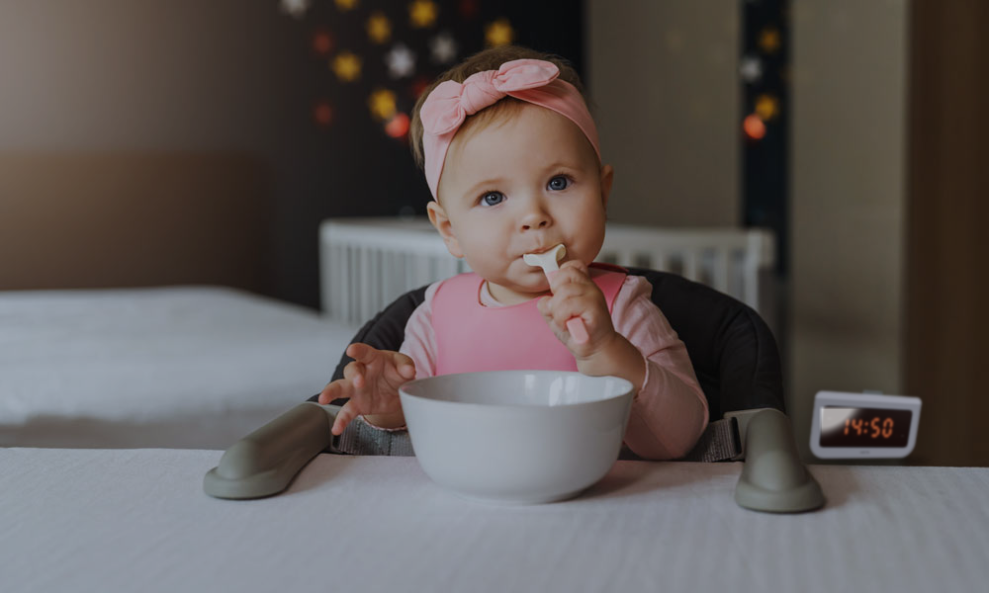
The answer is 14:50
